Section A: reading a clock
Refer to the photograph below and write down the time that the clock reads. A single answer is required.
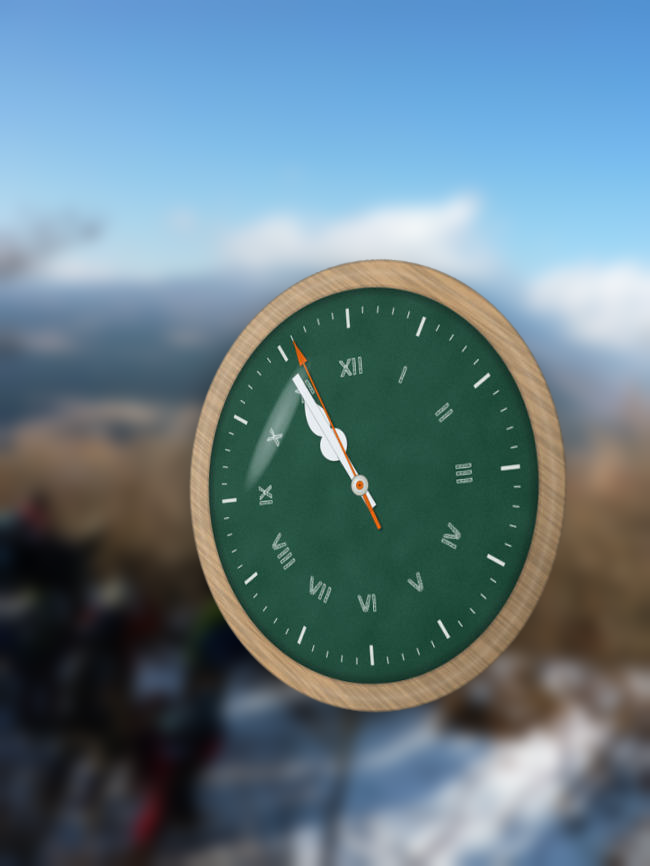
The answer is 10:54:56
